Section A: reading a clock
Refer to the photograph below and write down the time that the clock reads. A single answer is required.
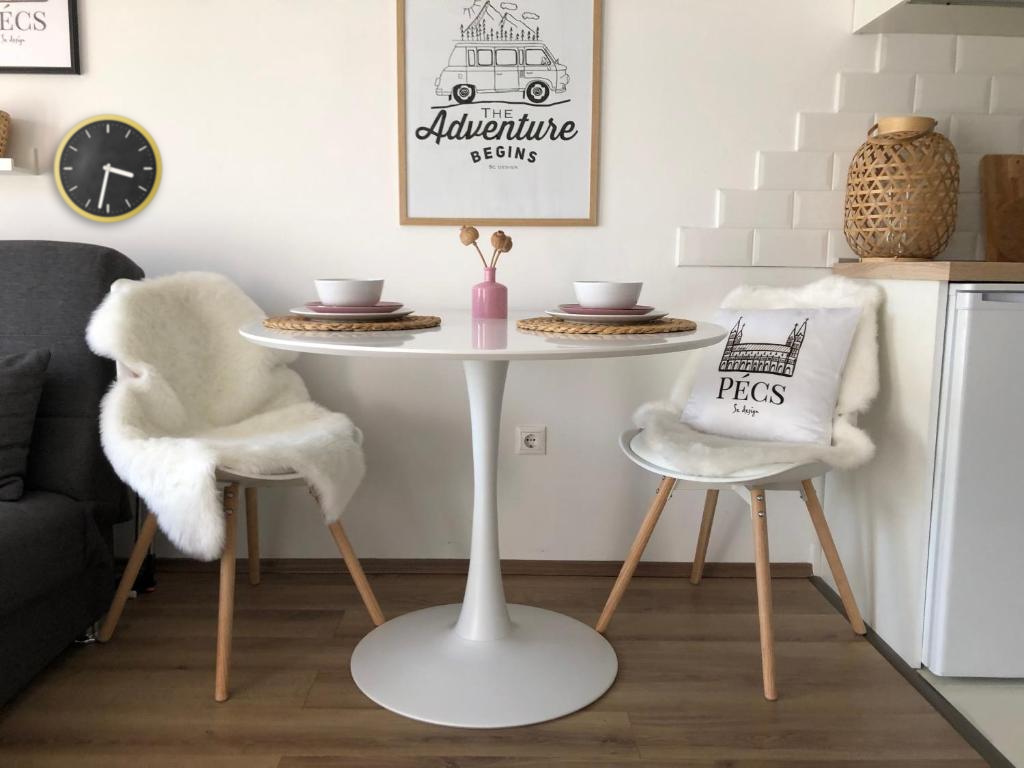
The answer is 3:32
